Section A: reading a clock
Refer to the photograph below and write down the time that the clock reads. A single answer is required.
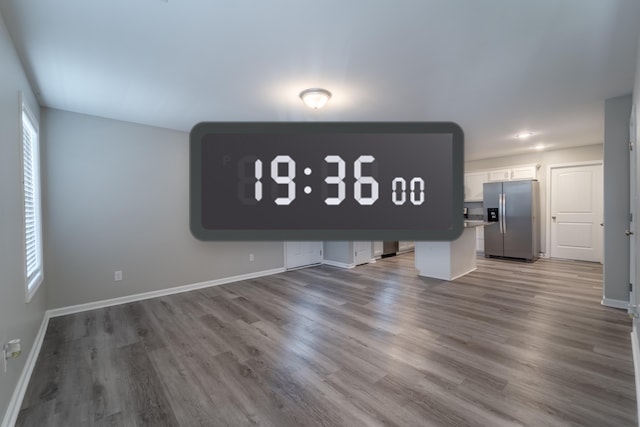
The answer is 19:36:00
